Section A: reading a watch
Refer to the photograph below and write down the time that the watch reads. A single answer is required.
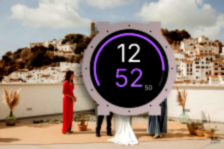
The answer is 12:52
